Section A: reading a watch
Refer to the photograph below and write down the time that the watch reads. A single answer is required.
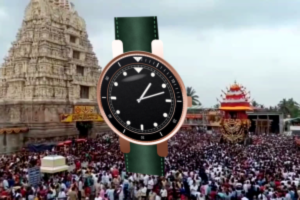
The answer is 1:12
